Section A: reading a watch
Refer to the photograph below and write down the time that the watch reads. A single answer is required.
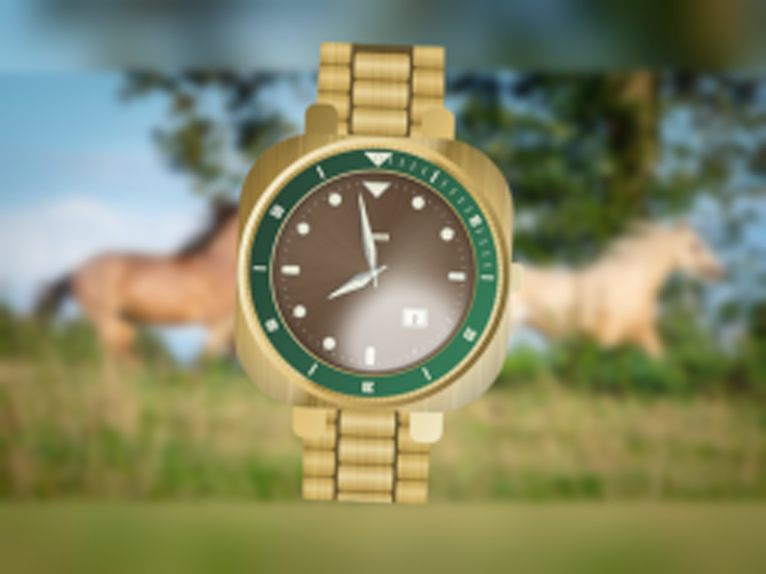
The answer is 7:58
